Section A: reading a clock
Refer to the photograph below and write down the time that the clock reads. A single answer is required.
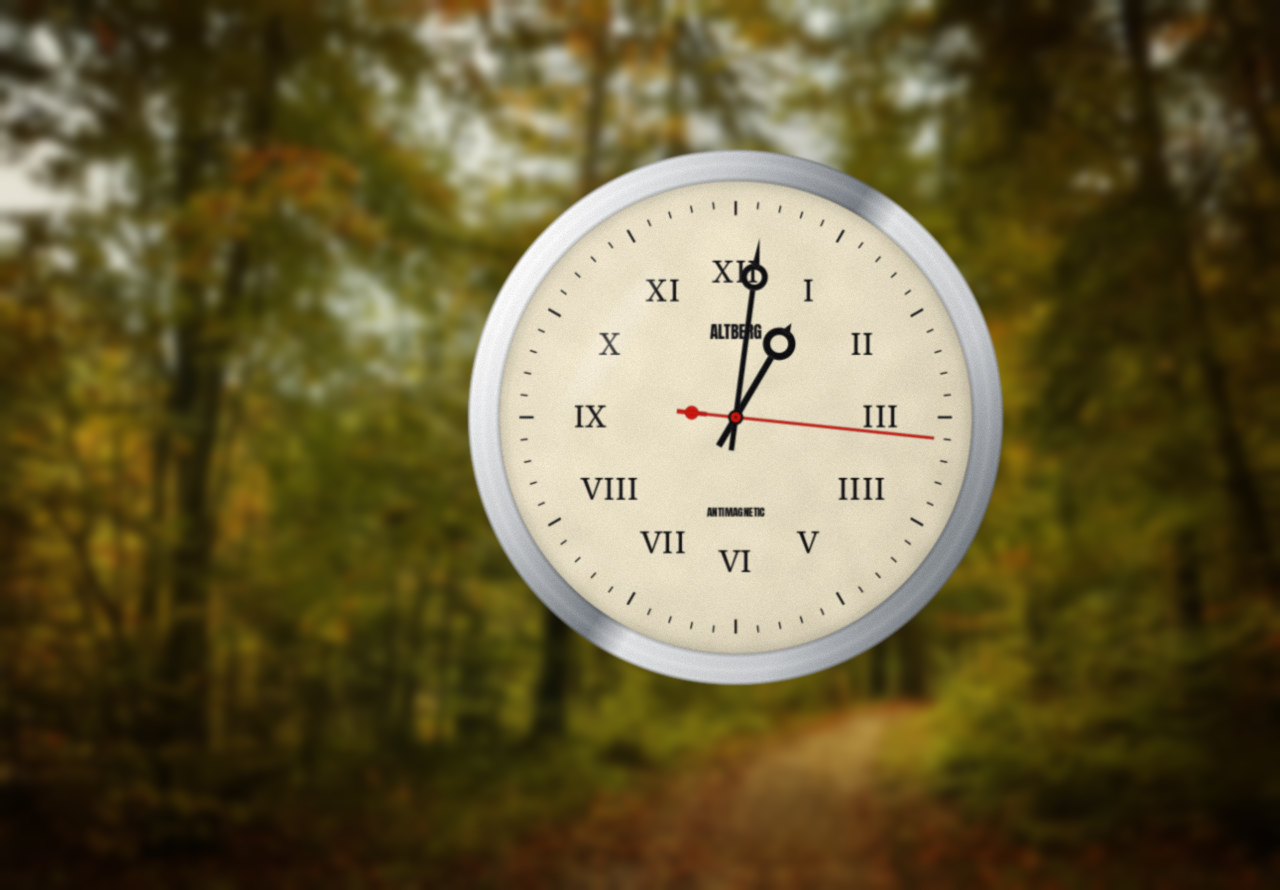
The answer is 1:01:16
